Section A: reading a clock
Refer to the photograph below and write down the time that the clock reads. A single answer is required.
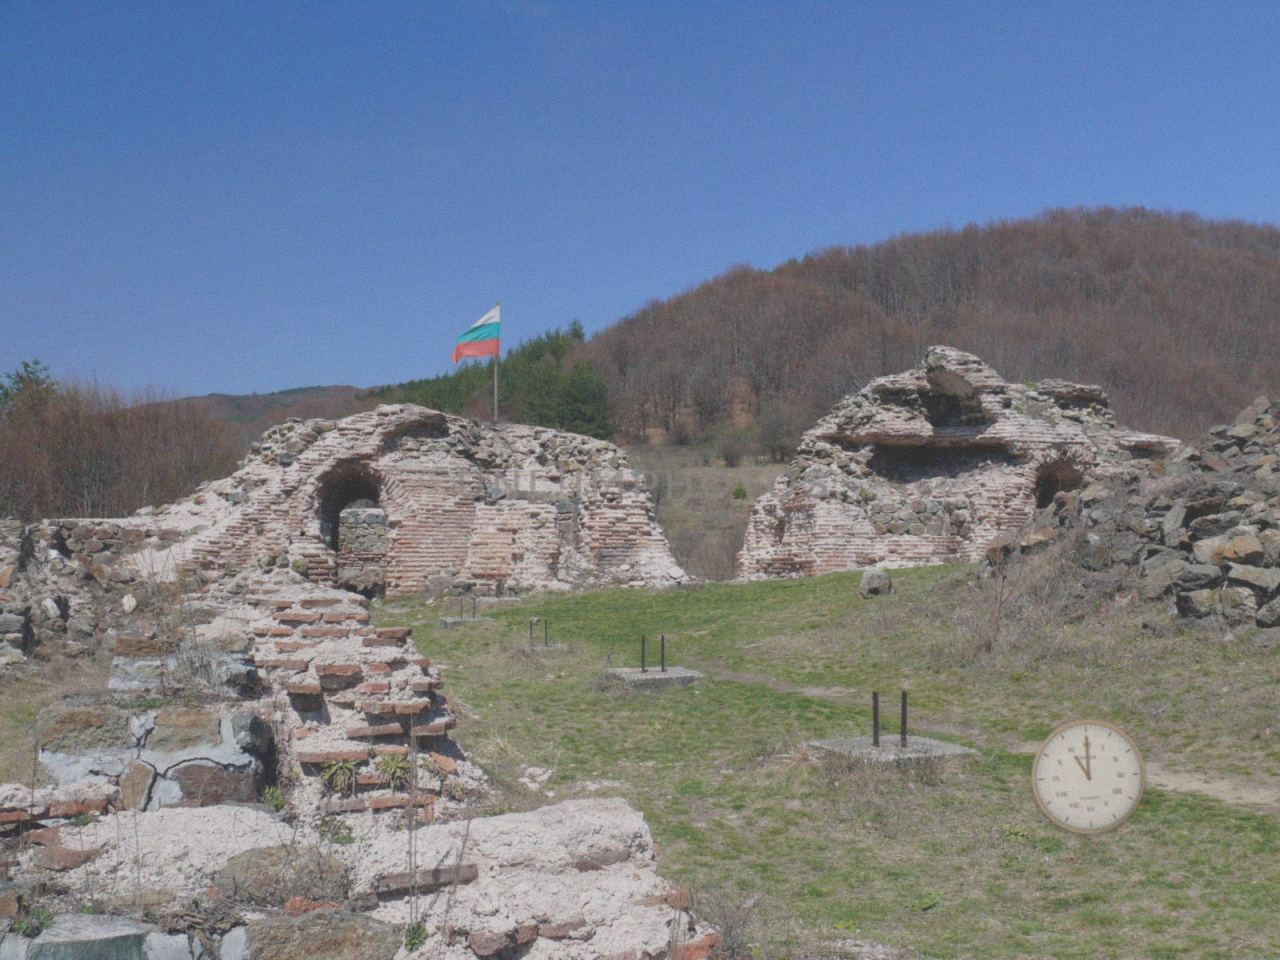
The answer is 11:00
